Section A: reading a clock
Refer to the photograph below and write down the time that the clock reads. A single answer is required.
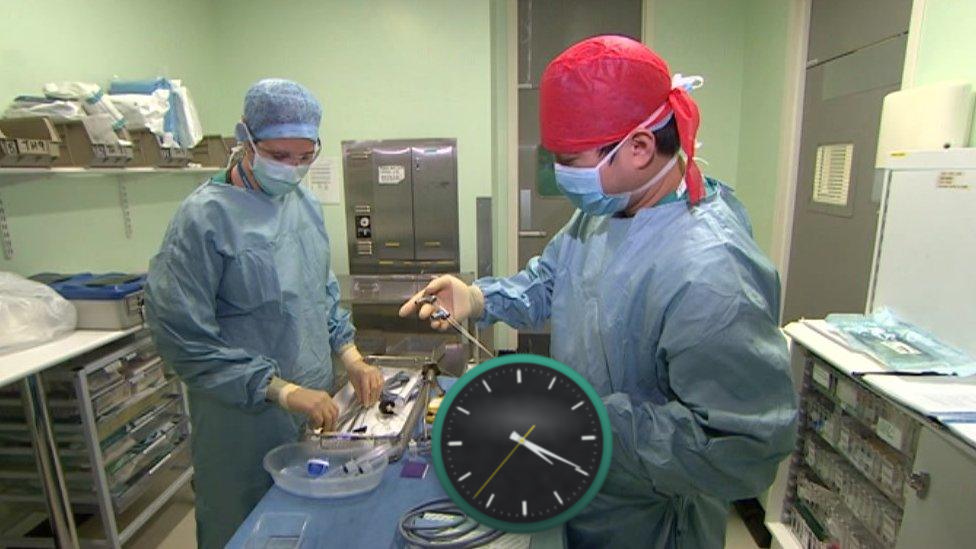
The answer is 4:19:37
